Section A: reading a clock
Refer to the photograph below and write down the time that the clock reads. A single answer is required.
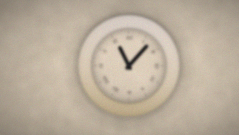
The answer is 11:07
